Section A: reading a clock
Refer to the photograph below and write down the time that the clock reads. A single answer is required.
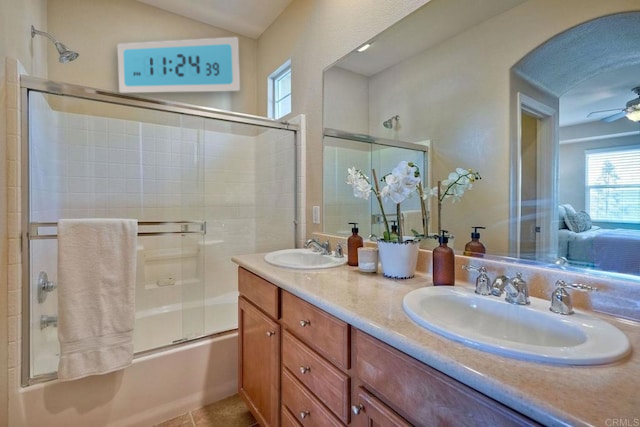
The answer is 11:24:39
